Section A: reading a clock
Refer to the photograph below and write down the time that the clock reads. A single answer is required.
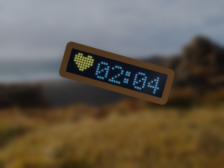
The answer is 2:04
